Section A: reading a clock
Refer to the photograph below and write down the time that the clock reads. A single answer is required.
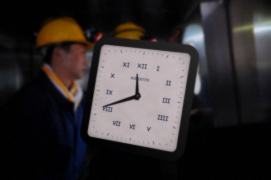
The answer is 11:41
